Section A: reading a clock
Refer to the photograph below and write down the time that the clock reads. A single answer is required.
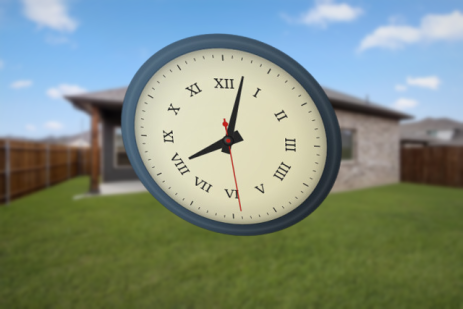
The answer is 8:02:29
